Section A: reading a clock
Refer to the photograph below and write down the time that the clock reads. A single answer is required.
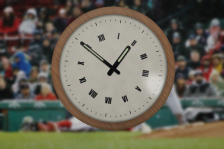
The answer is 1:55
